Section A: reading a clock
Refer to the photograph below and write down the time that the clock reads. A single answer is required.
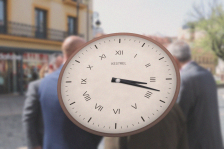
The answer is 3:18
